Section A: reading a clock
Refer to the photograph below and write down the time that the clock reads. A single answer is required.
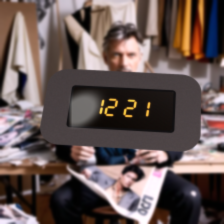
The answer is 12:21
